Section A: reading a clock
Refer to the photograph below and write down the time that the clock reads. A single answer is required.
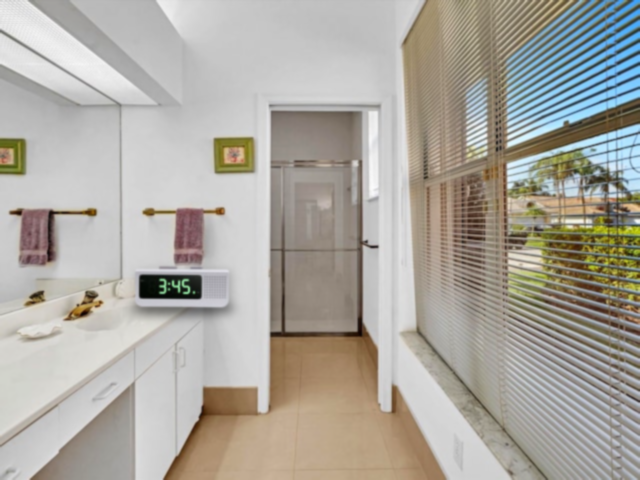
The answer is 3:45
